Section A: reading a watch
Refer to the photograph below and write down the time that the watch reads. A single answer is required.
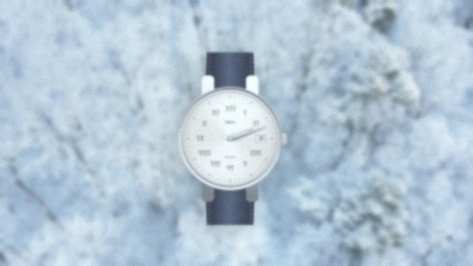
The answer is 2:12
